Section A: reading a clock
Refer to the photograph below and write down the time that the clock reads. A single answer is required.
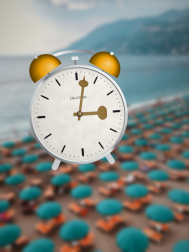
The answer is 3:02
